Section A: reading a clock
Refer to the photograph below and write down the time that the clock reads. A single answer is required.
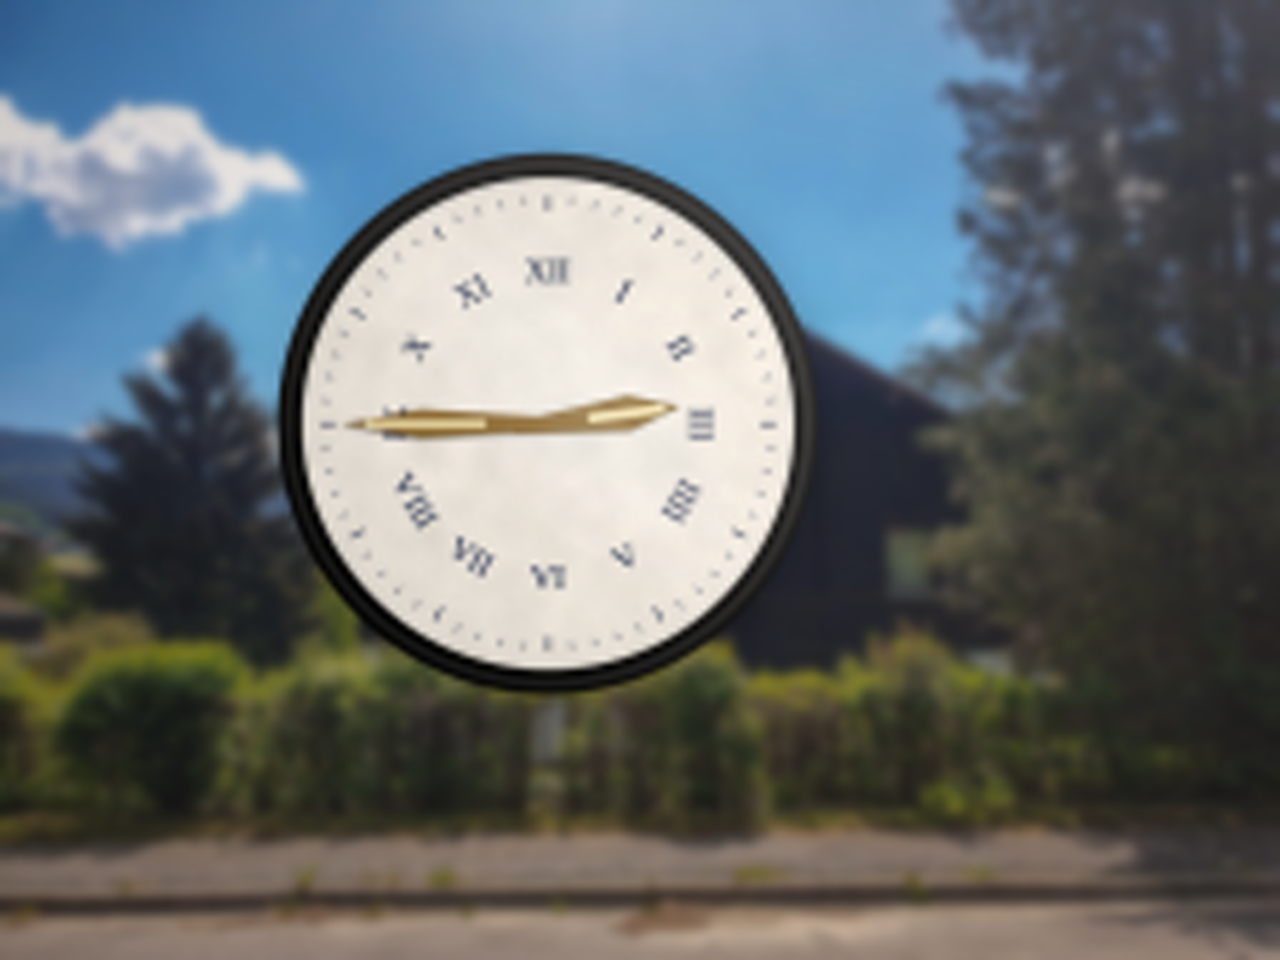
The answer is 2:45
